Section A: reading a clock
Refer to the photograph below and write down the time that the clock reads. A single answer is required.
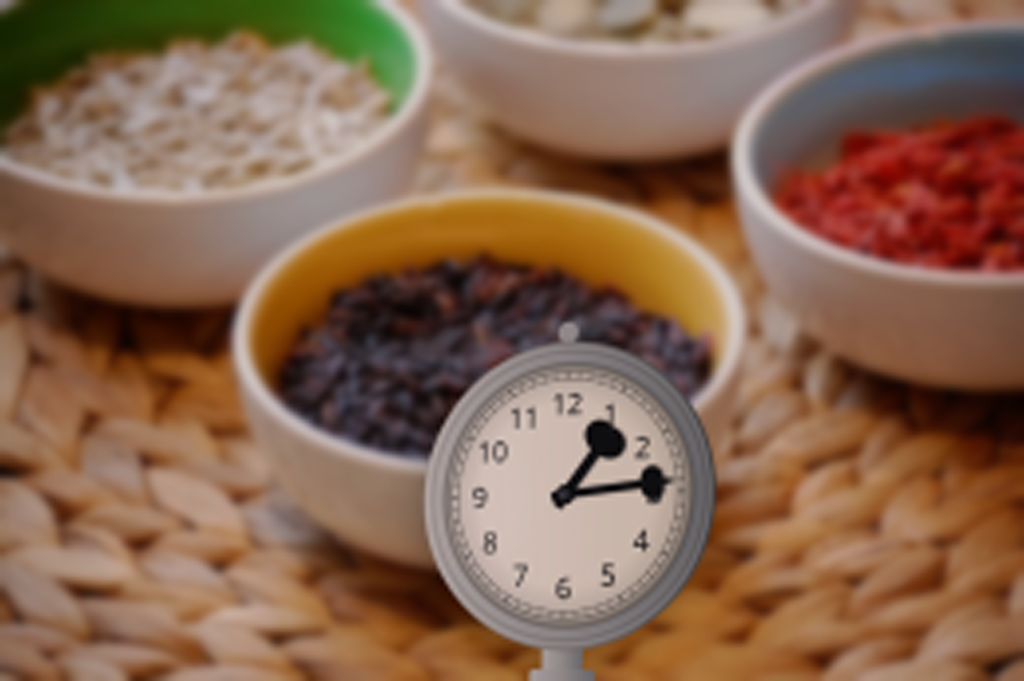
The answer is 1:14
